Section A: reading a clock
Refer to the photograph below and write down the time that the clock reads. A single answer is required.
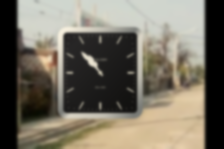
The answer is 10:53
